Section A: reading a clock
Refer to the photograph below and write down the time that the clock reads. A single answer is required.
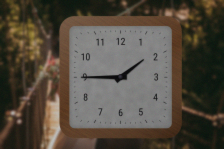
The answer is 1:45
